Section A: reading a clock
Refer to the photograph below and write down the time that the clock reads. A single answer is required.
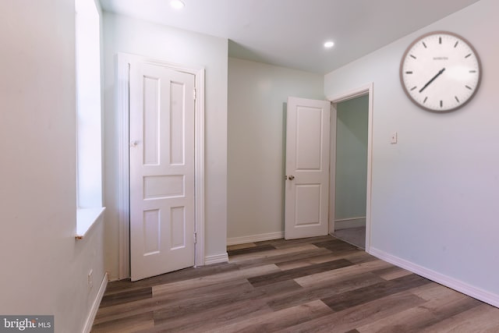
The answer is 7:38
